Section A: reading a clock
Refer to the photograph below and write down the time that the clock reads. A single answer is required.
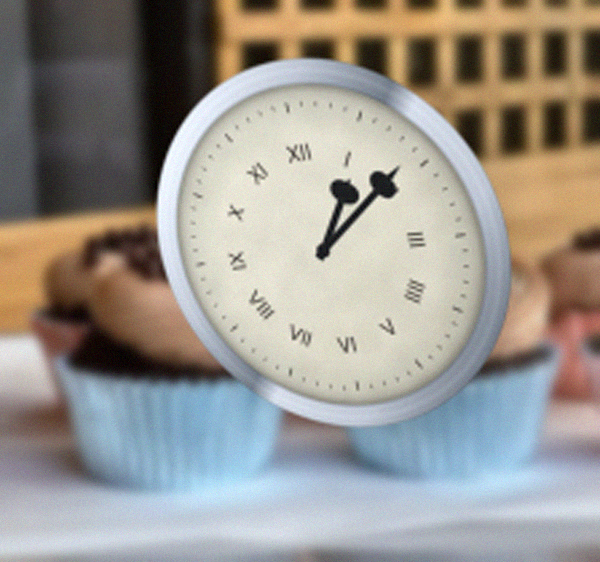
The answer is 1:09
